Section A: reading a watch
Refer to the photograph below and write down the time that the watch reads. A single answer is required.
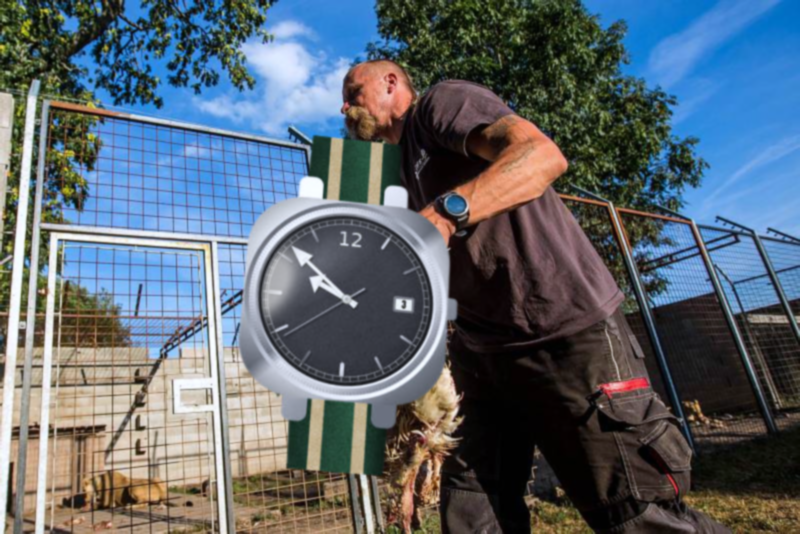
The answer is 9:51:39
